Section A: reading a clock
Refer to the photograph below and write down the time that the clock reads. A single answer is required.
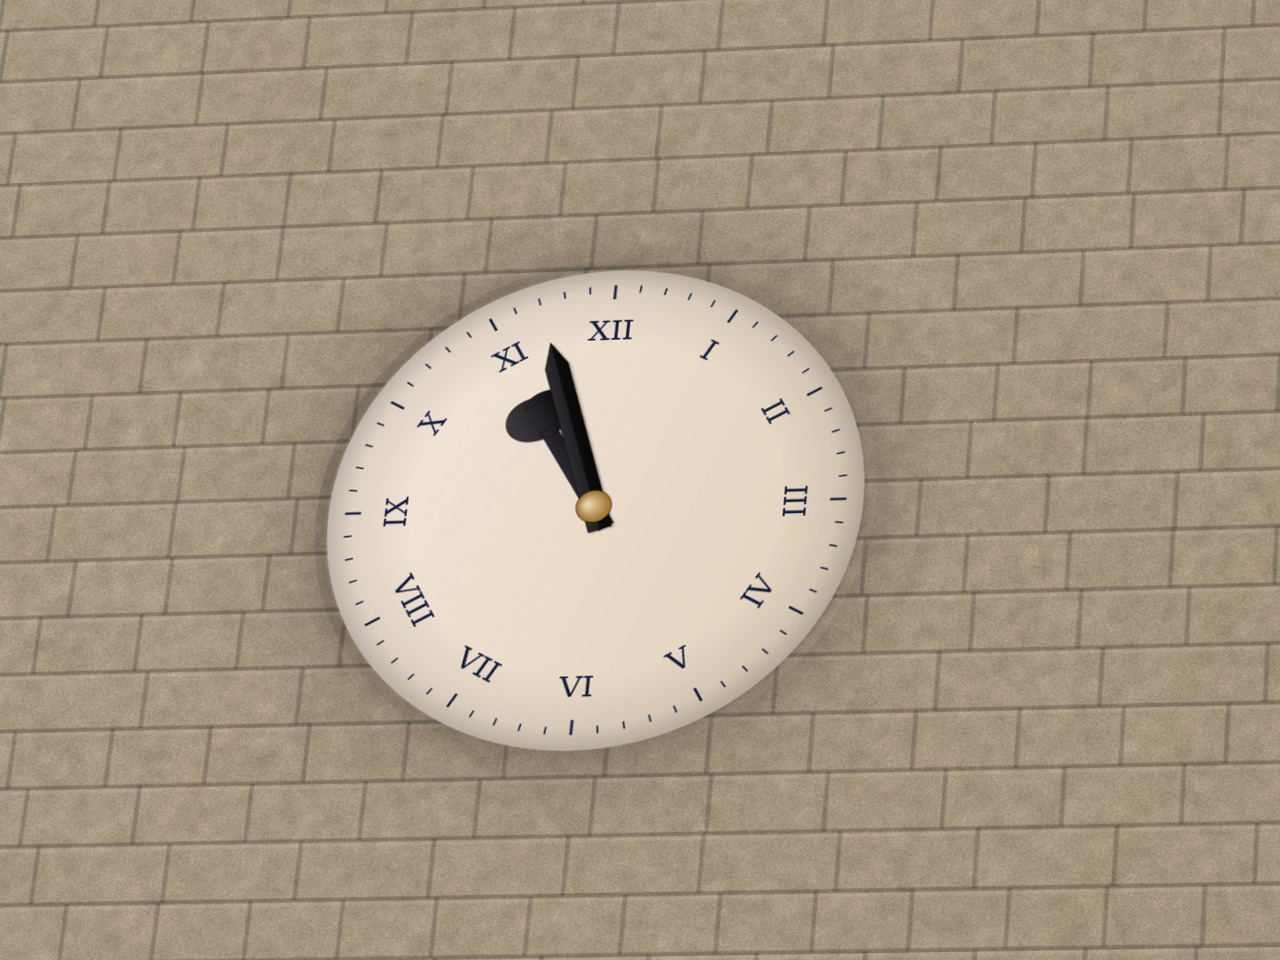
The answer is 10:57
